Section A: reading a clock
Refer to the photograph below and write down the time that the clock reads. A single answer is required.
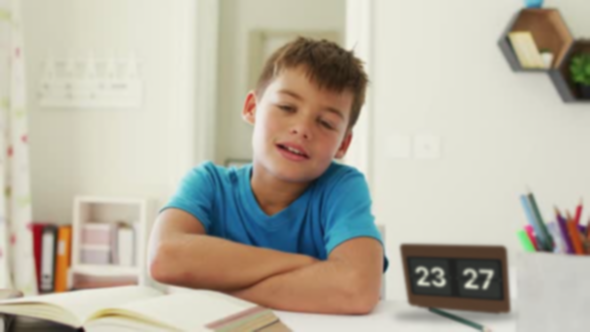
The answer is 23:27
